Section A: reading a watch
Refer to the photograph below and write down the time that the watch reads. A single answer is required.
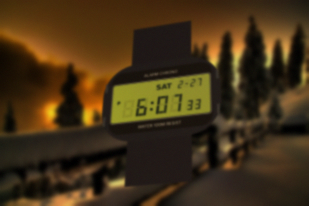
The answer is 6:07
